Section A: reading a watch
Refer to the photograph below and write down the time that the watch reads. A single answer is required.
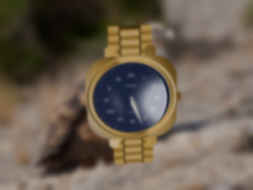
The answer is 5:27
